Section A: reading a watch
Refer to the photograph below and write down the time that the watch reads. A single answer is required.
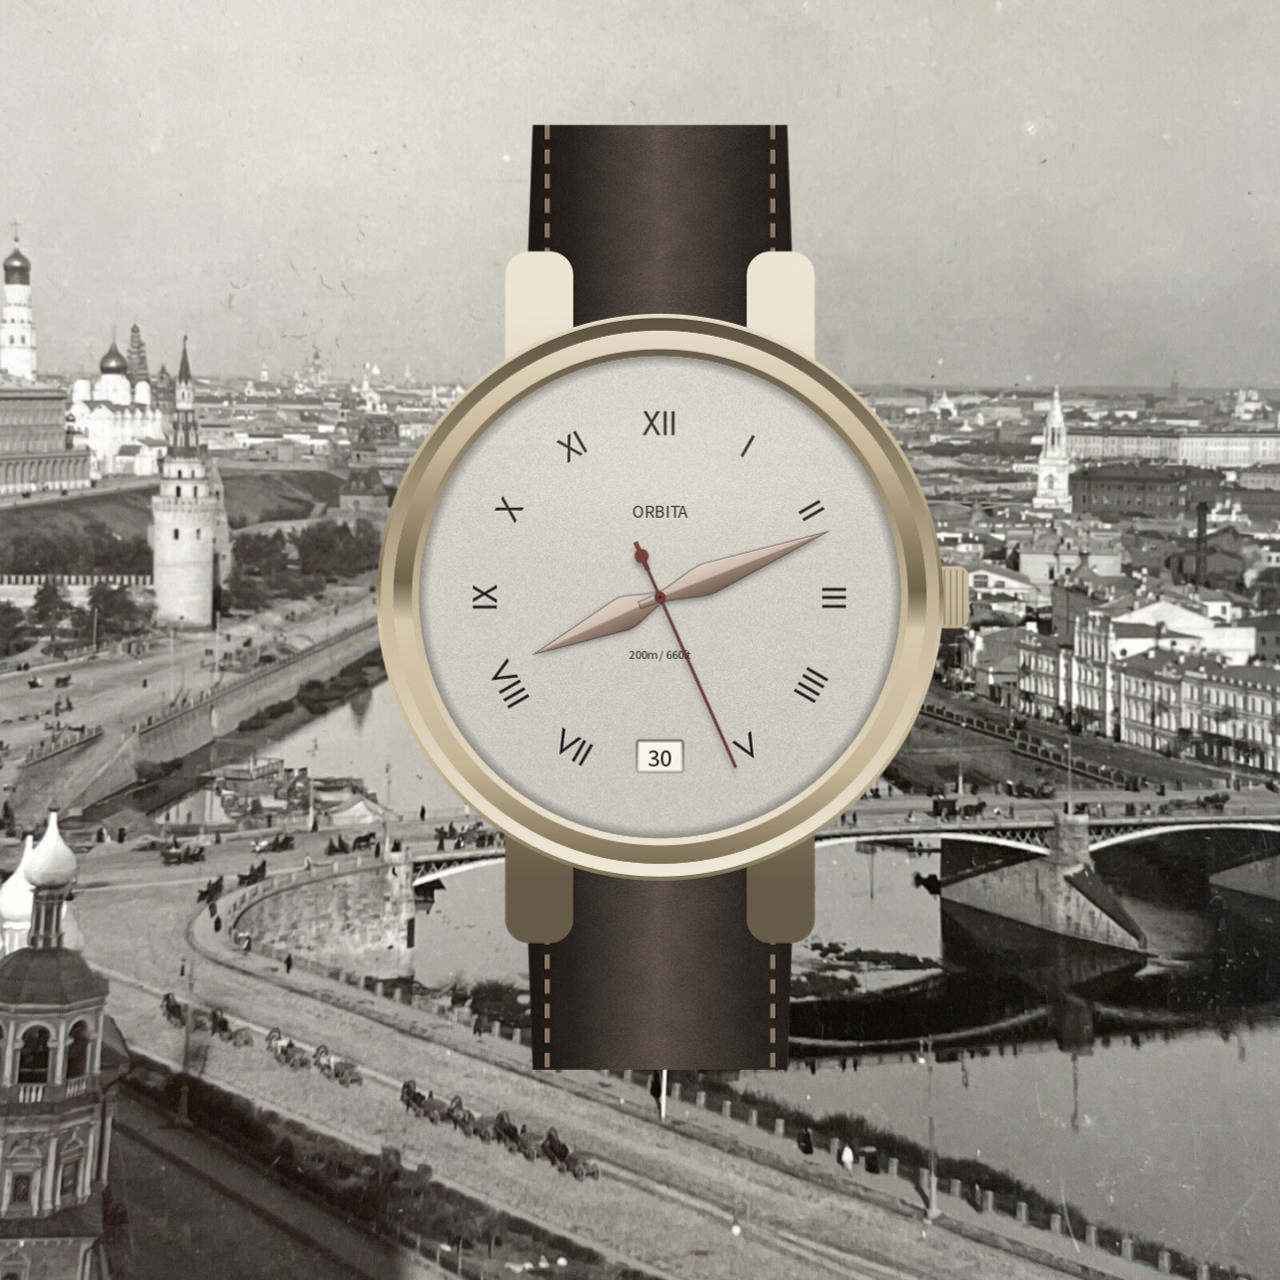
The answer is 8:11:26
